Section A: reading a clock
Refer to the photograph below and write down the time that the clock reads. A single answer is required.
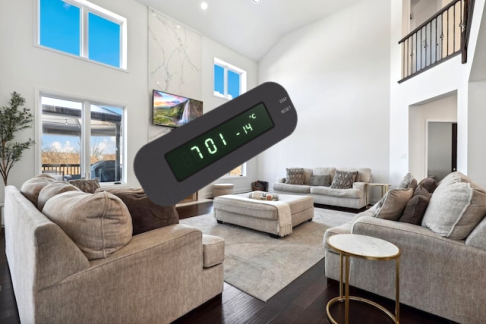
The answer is 7:01
